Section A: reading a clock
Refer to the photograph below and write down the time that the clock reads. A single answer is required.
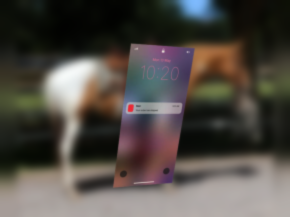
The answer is 10:20
